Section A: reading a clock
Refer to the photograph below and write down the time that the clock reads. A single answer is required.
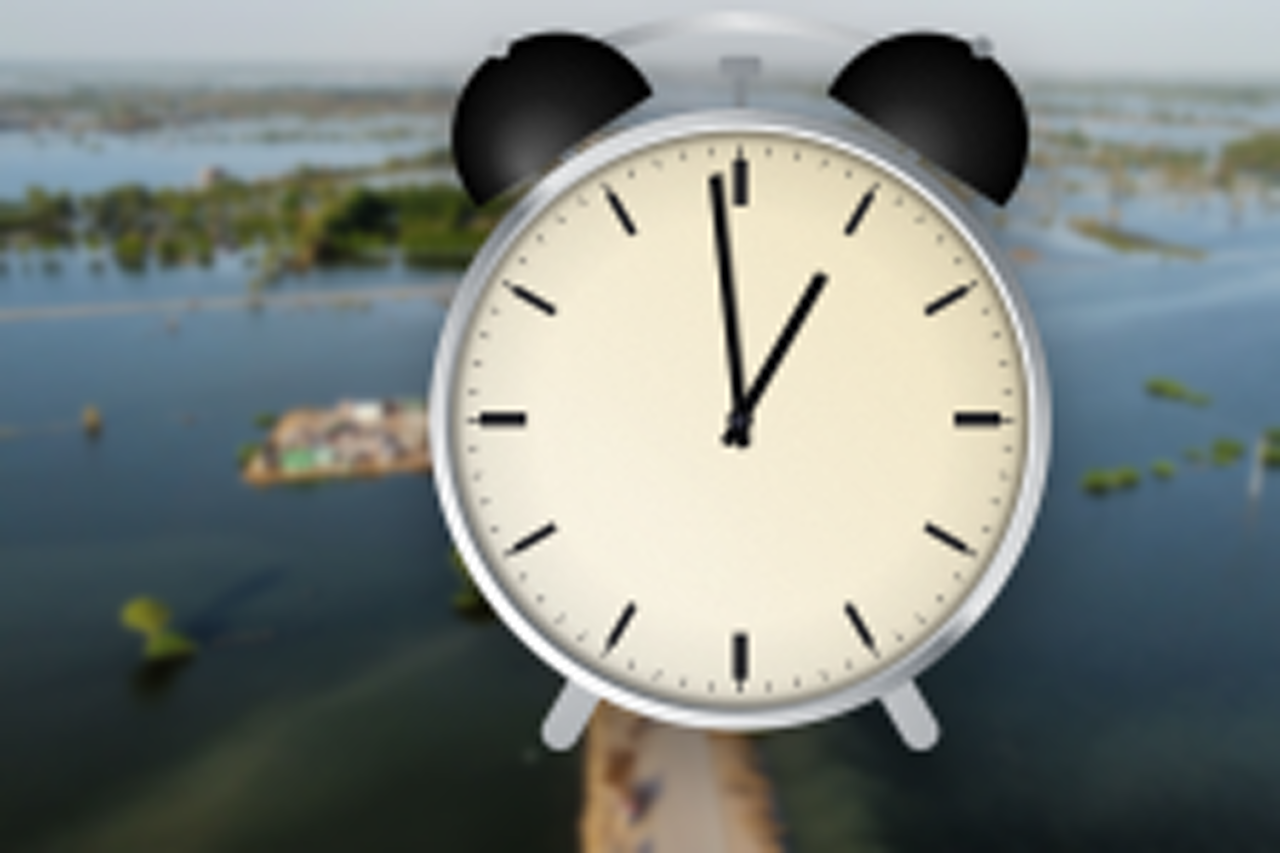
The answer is 12:59
